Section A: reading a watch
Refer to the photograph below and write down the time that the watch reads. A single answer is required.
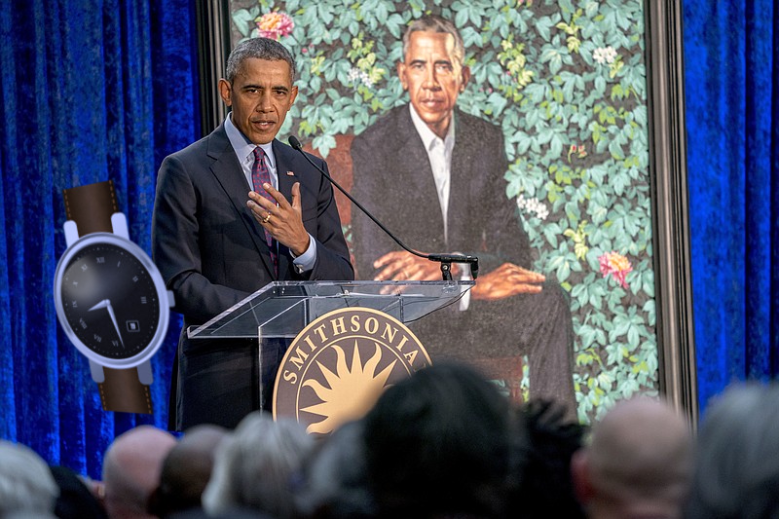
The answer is 8:28
